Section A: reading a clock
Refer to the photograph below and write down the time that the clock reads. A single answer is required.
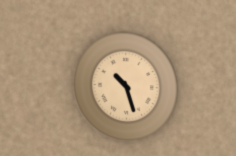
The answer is 10:27
